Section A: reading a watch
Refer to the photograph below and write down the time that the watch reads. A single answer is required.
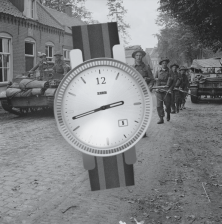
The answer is 2:43
